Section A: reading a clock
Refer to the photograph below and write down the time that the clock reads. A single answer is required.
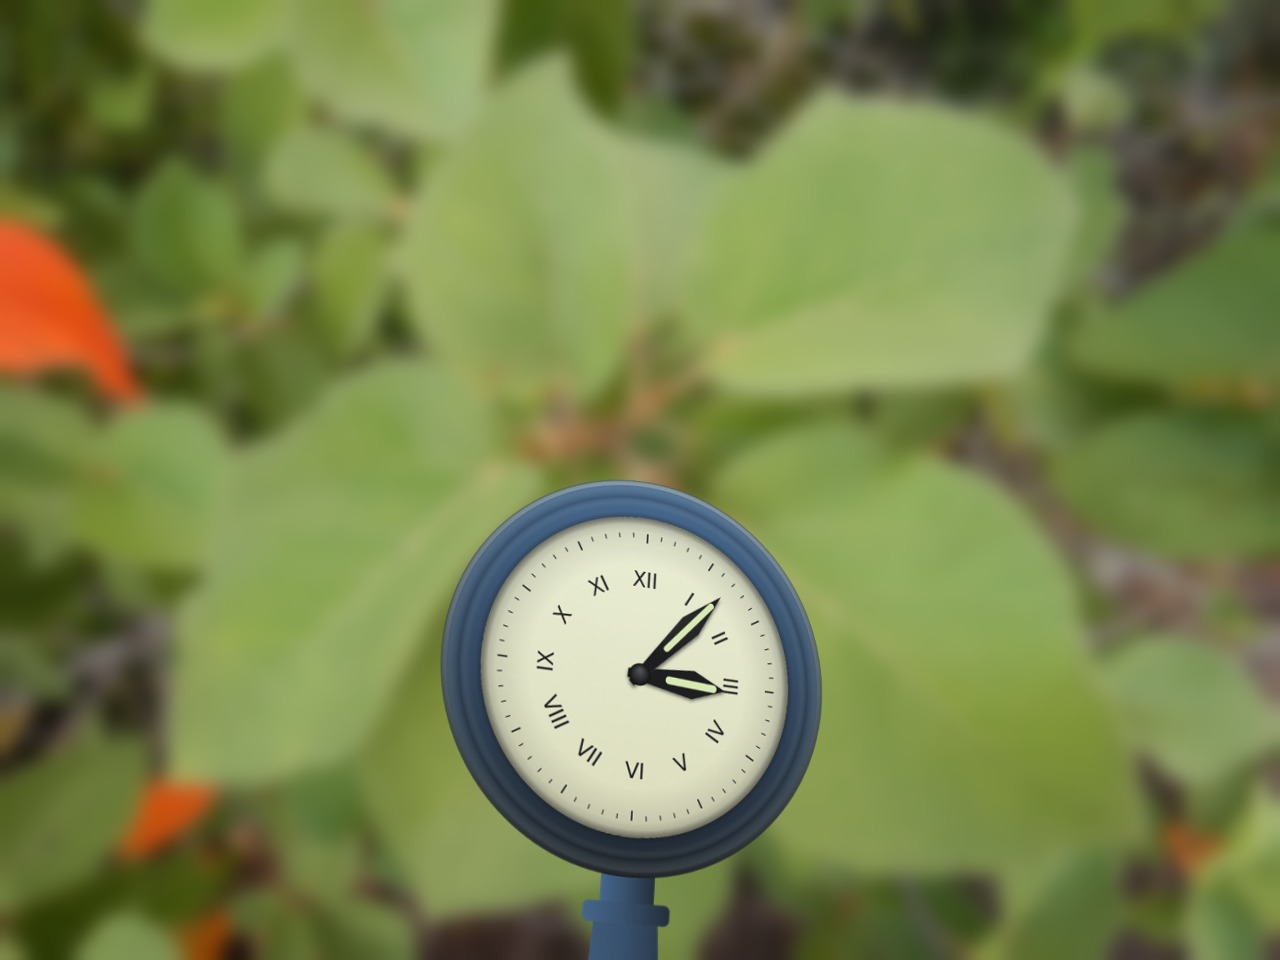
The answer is 3:07
